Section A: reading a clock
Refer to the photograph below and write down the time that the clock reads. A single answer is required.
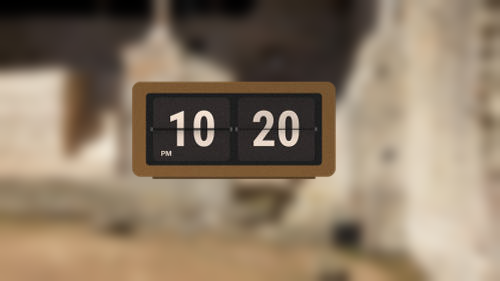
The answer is 10:20
